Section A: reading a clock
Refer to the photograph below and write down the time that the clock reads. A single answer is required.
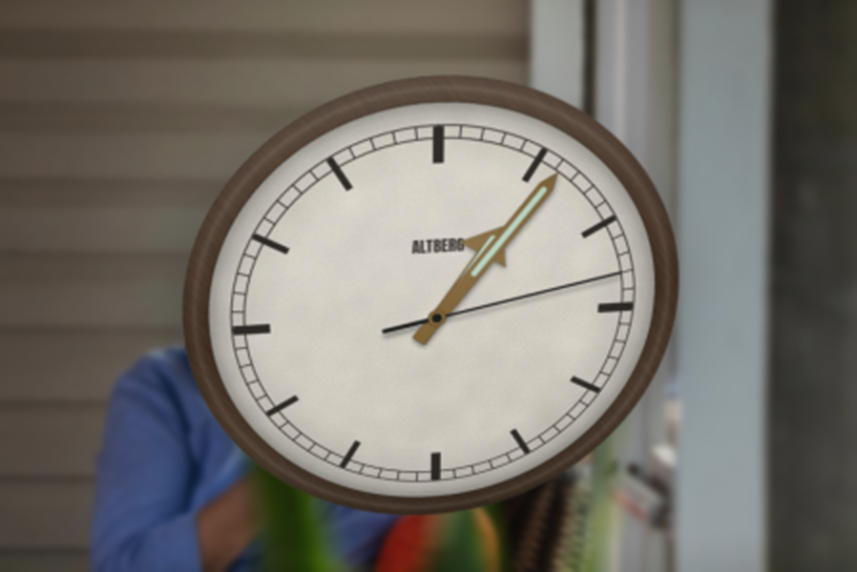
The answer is 1:06:13
